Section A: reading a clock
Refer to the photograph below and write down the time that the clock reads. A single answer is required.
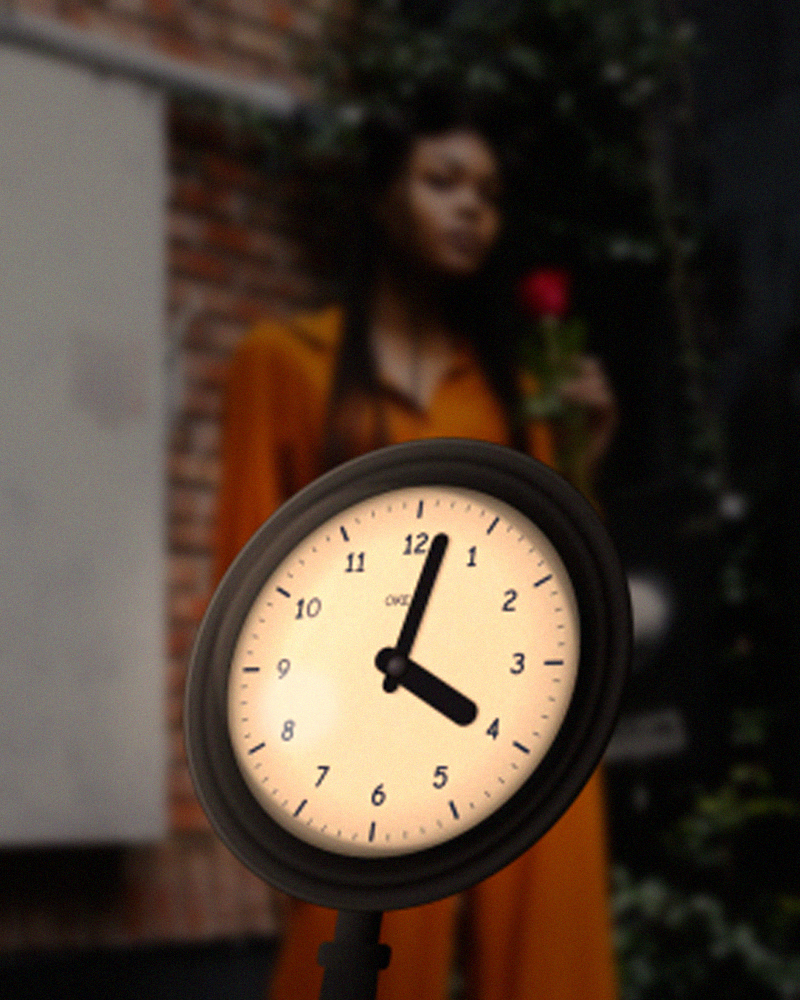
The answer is 4:02
